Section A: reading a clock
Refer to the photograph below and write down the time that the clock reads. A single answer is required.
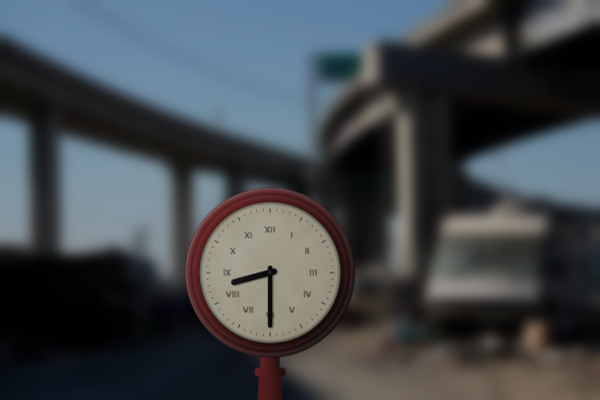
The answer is 8:30
